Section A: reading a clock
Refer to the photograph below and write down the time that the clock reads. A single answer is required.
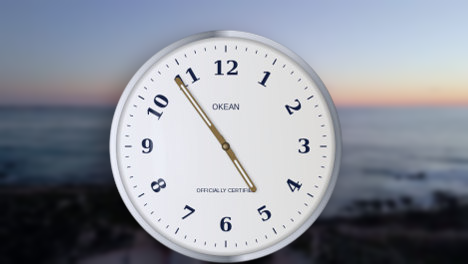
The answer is 4:54
